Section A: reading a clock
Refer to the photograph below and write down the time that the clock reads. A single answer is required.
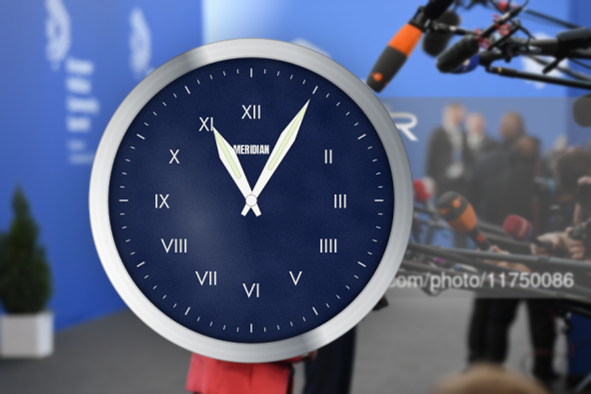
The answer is 11:05
